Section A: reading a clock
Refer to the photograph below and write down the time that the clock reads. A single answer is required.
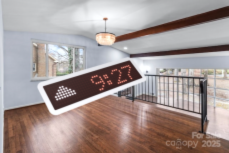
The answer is 9:27
